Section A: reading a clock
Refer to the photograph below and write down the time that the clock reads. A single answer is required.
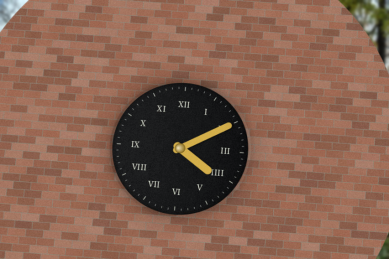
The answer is 4:10
